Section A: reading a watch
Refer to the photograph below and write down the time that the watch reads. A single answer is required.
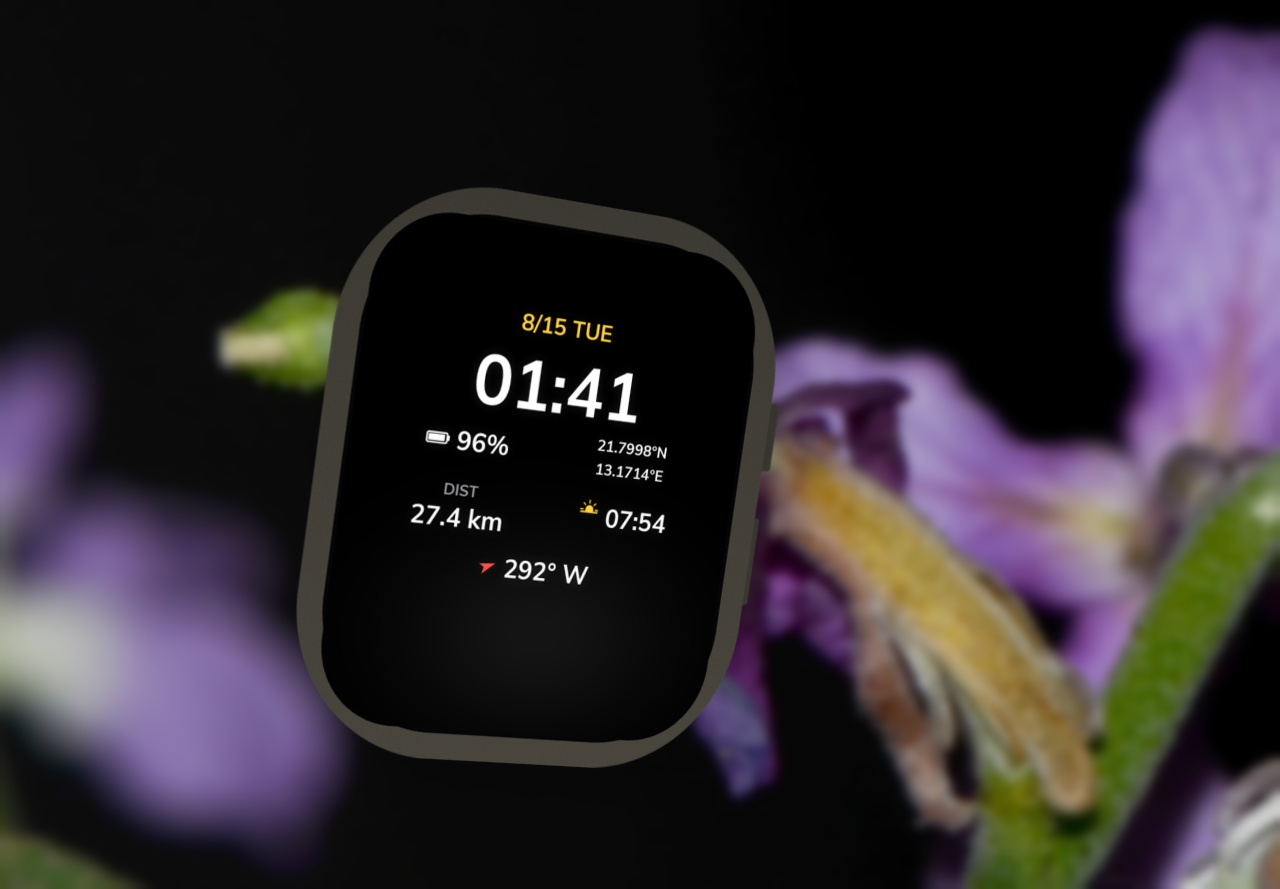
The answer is 1:41
